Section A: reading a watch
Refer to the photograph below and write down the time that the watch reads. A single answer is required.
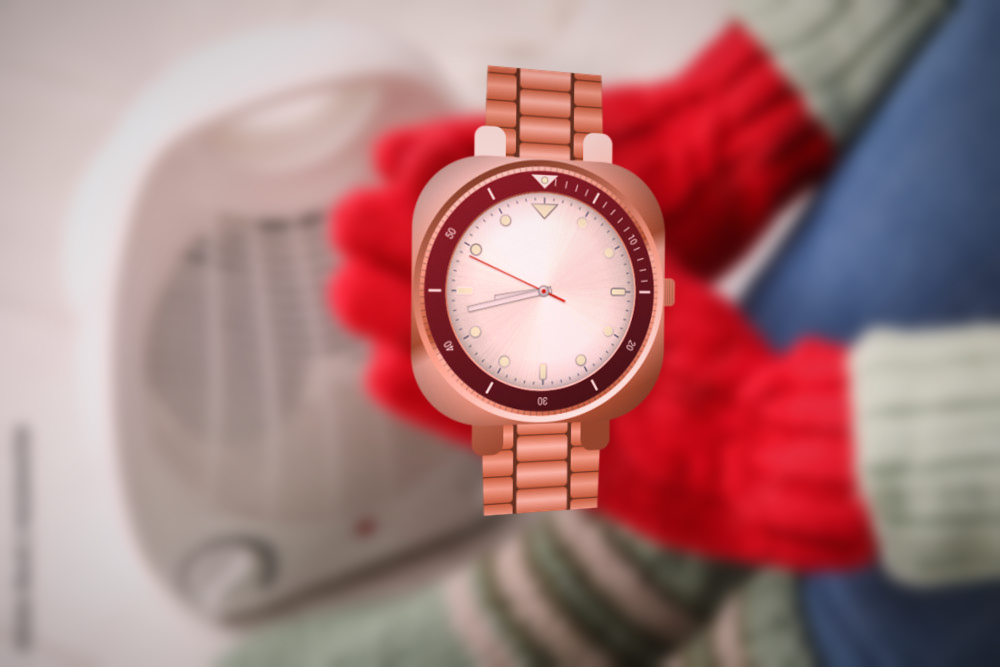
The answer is 8:42:49
